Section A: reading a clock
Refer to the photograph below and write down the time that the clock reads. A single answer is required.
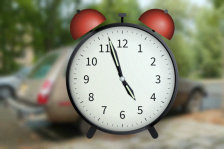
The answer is 4:57
